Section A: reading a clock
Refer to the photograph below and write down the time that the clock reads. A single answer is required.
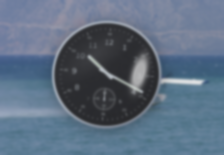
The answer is 10:19
